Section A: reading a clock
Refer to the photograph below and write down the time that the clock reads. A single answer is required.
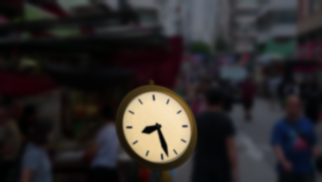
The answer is 8:28
